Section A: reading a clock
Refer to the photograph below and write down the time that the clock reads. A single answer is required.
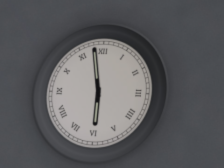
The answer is 5:58
